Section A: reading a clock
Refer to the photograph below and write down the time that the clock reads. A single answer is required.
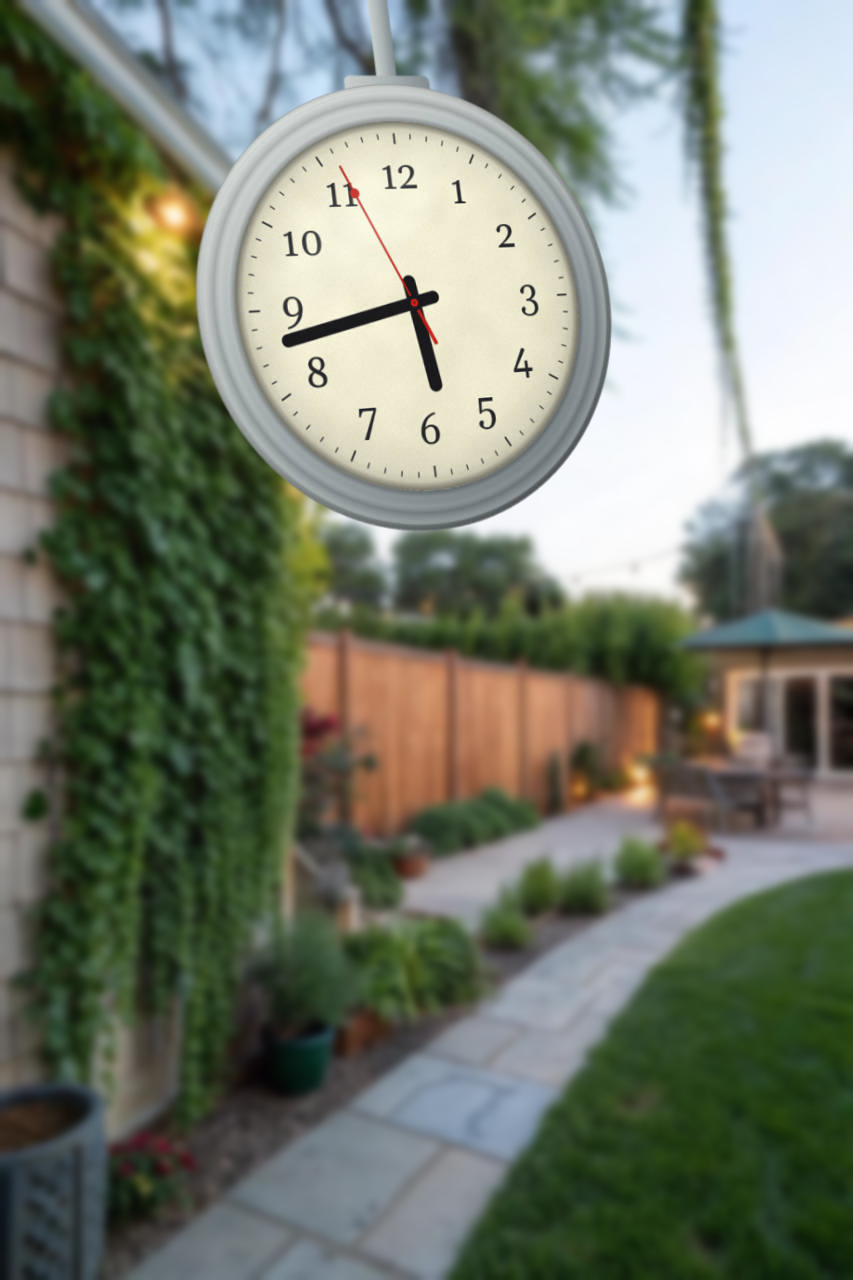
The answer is 5:42:56
